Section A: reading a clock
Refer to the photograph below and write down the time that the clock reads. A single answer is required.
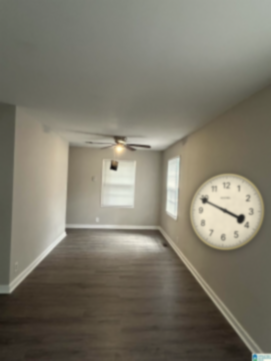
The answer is 3:49
